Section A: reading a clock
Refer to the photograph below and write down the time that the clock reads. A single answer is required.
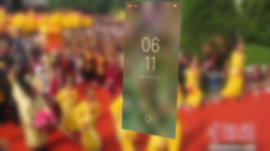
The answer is 6:11
